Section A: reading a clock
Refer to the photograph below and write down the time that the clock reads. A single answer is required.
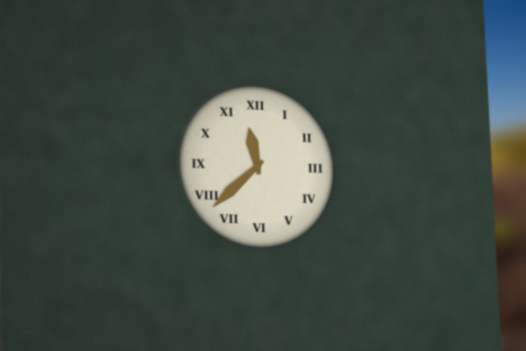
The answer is 11:38
